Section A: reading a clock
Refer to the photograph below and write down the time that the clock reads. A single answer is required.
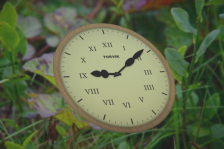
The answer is 9:09
